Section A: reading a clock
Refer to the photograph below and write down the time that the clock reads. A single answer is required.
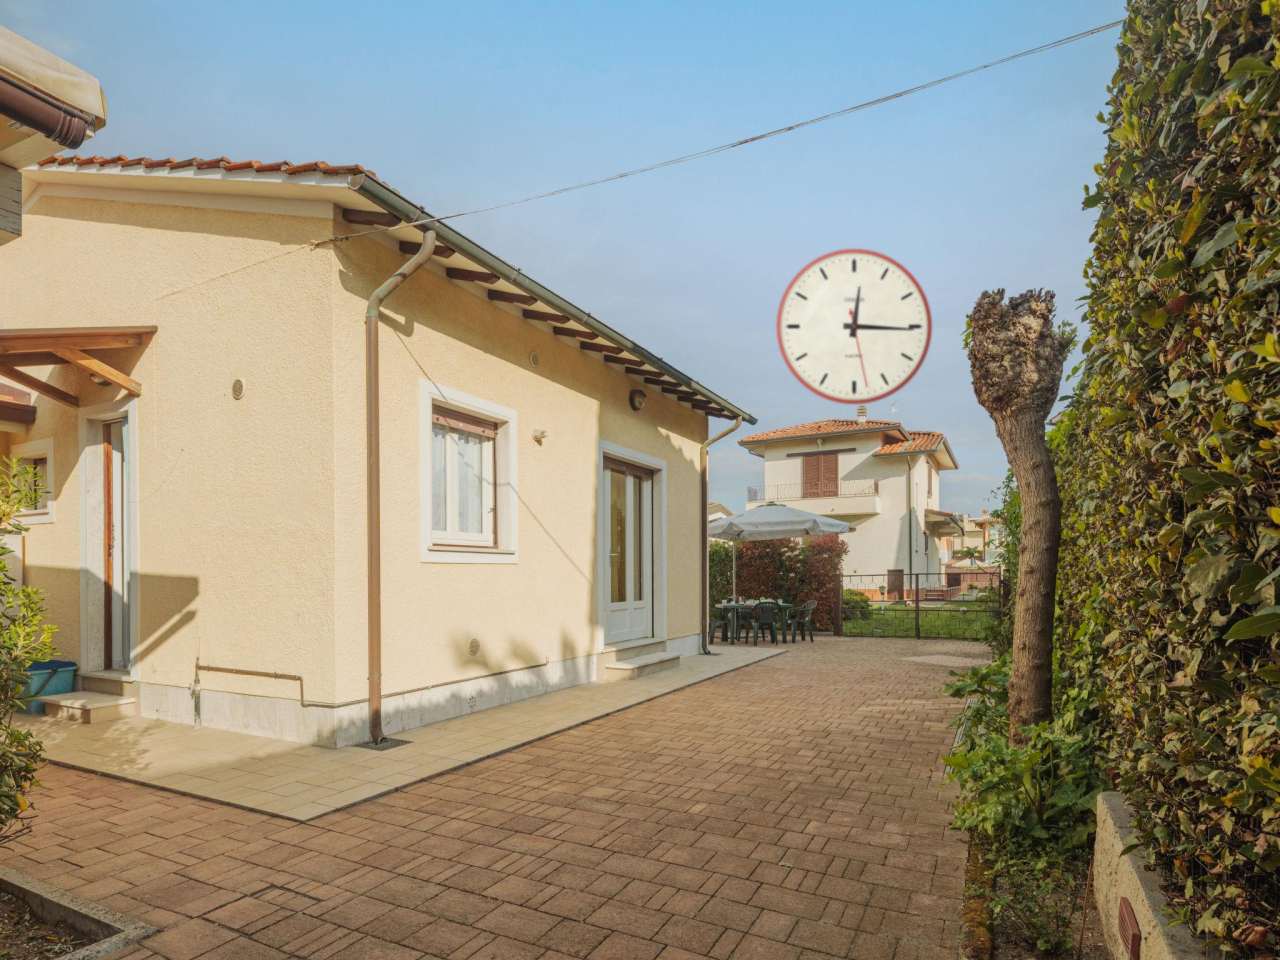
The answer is 12:15:28
